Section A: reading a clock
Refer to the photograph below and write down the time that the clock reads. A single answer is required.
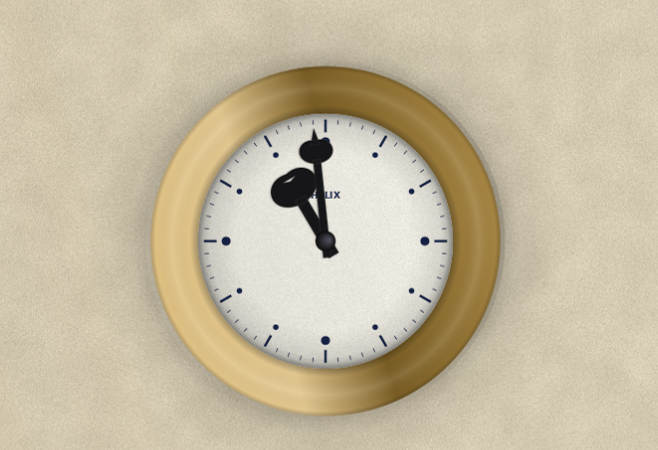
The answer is 10:59
